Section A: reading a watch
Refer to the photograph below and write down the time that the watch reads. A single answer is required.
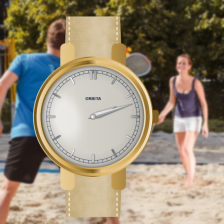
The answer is 2:12
